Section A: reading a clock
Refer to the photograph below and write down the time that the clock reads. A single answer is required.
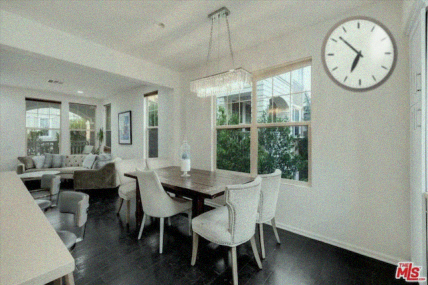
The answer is 6:52
